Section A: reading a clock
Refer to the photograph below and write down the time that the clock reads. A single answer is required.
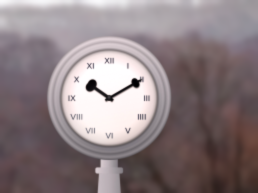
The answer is 10:10
